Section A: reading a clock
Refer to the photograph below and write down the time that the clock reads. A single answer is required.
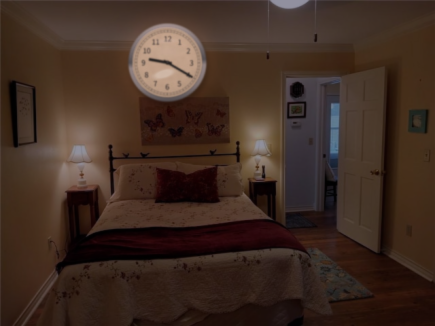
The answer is 9:20
